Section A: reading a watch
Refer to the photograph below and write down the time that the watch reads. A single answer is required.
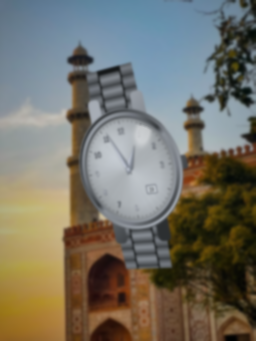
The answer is 12:56
